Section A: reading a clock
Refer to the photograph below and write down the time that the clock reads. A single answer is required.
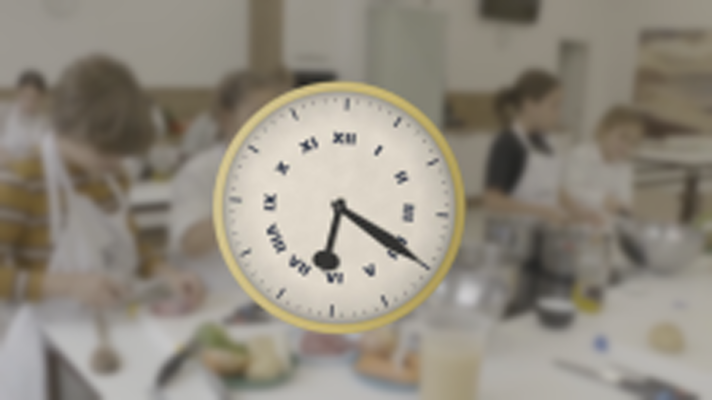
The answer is 6:20
